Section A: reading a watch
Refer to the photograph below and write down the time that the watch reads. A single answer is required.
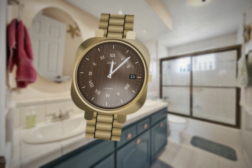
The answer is 12:07
